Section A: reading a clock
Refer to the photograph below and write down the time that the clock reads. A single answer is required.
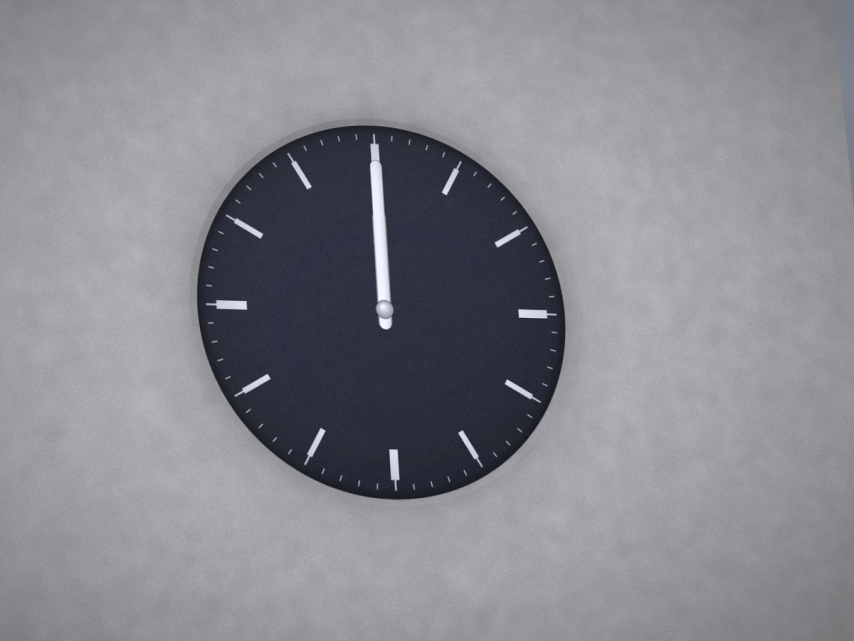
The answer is 12:00
